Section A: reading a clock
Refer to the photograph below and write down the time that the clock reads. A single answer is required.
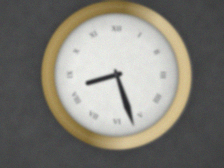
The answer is 8:27
